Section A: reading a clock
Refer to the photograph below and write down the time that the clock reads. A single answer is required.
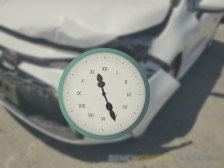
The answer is 11:26
